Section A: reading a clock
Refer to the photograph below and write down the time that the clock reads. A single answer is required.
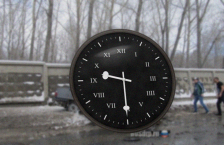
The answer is 9:30
